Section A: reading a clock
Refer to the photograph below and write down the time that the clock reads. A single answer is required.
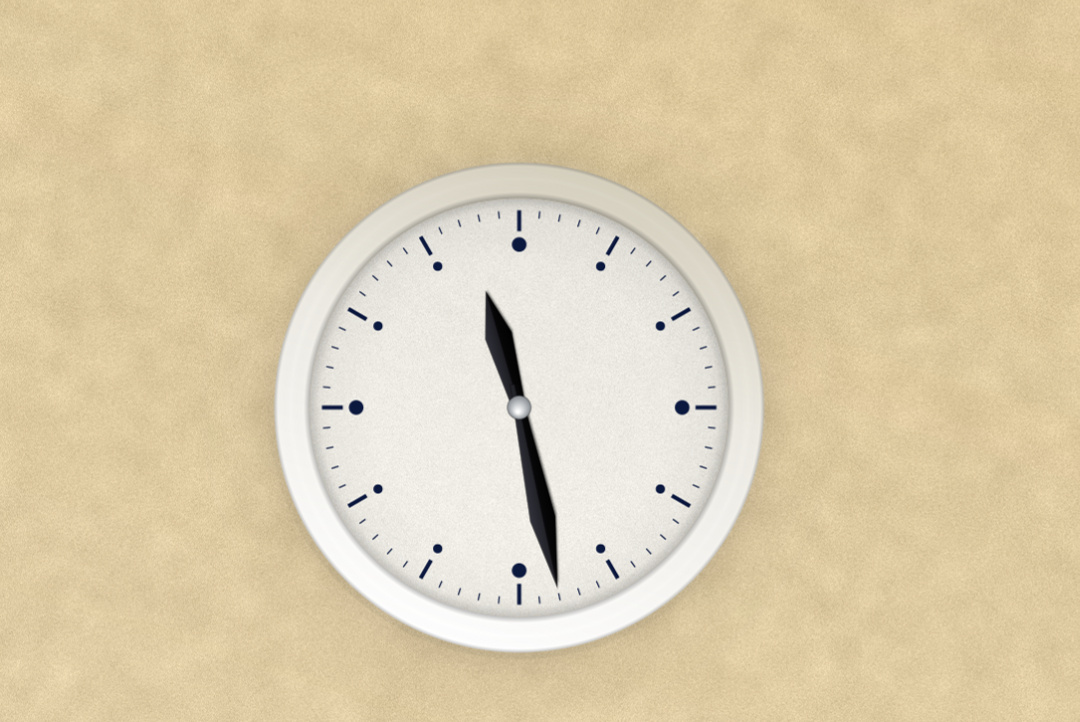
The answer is 11:28
